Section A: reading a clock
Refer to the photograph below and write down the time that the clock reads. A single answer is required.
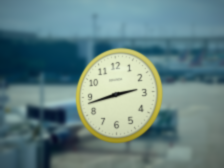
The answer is 2:43
